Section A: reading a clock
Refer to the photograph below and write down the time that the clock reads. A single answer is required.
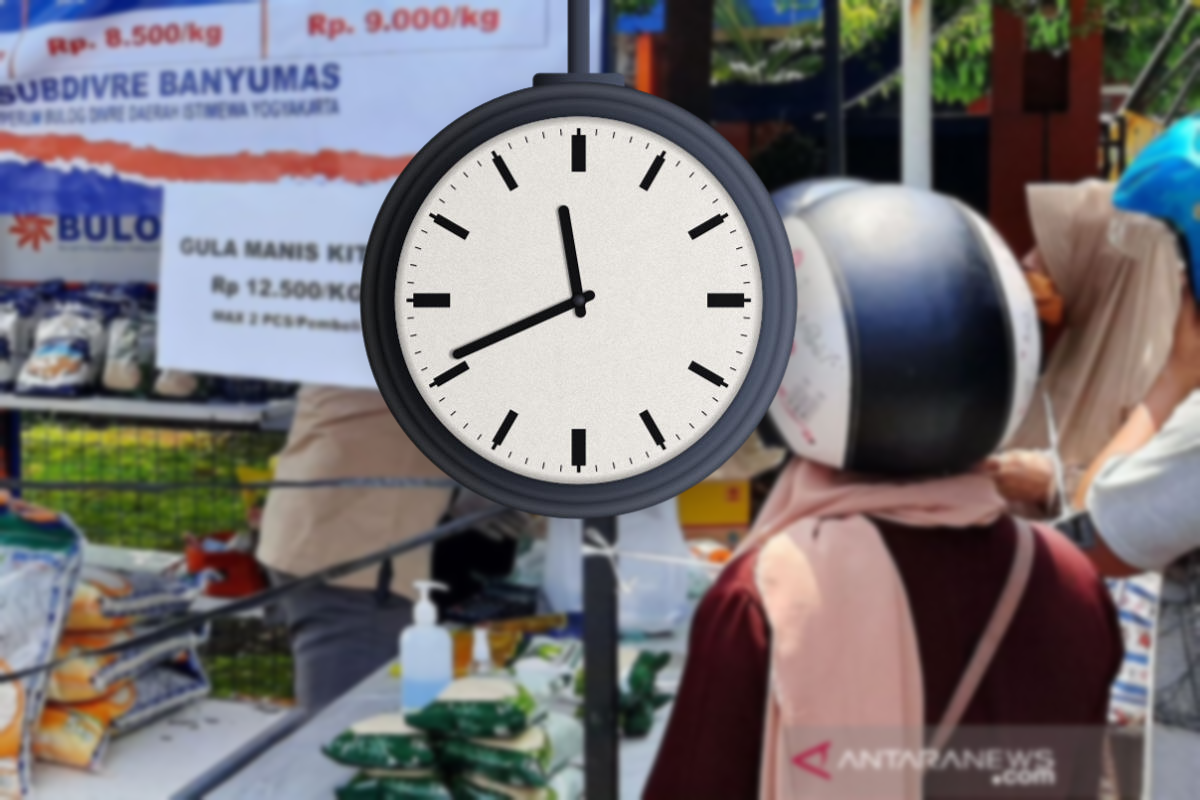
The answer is 11:41
